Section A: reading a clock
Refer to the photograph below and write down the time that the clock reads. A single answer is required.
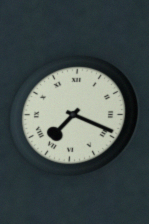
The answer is 7:19
